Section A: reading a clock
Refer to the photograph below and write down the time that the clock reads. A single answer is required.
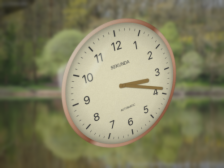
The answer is 3:19
